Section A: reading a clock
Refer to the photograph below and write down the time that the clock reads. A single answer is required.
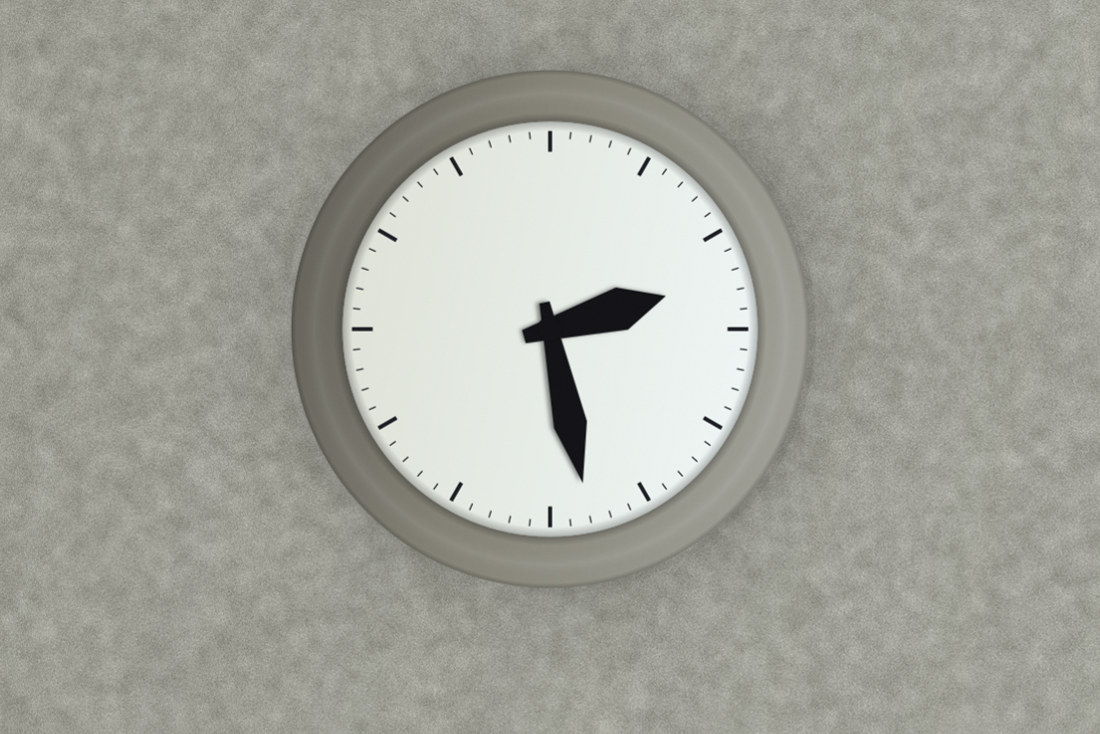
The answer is 2:28
